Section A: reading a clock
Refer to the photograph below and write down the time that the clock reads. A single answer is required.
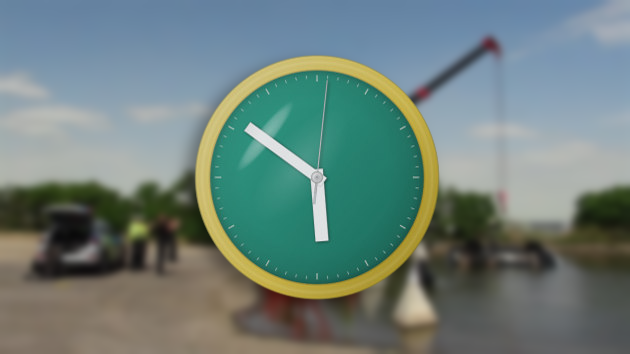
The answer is 5:51:01
